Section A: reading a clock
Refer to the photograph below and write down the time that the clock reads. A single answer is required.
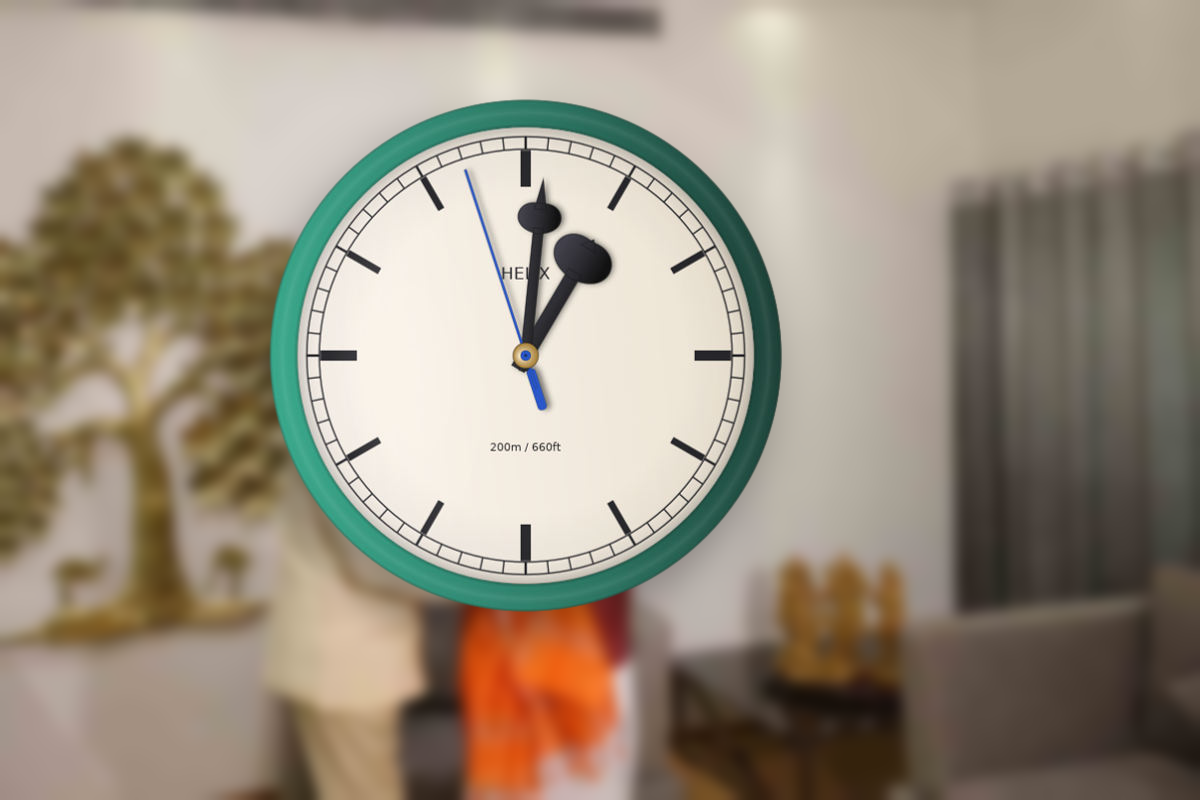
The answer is 1:00:57
